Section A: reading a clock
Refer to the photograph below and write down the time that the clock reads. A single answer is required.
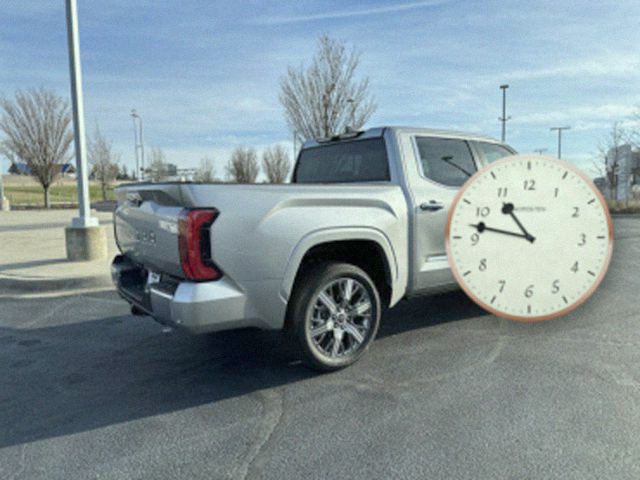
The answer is 10:47
